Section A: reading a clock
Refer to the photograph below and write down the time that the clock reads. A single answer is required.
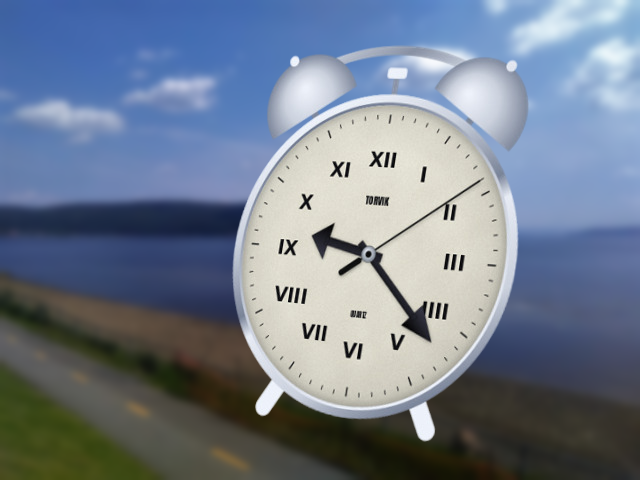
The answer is 9:22:09
